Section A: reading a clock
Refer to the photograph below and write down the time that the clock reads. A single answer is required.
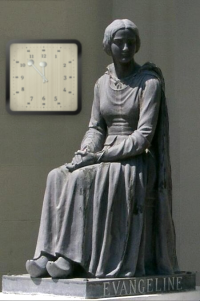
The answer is 11:53
